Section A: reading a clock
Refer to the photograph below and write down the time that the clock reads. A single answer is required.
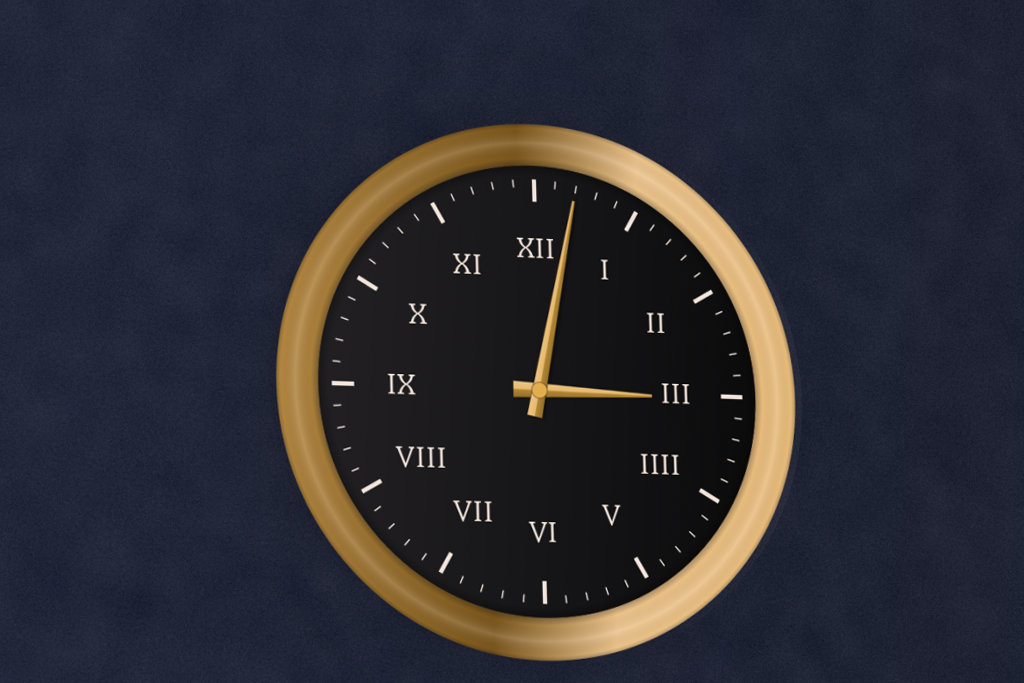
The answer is 3:02
